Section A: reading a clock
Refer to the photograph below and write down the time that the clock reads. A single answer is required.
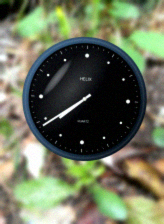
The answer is 7:39
